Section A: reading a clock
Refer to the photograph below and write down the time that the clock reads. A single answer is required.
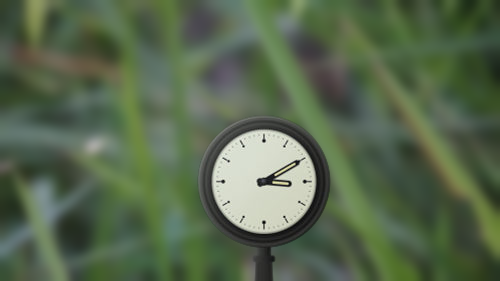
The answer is 3:10
